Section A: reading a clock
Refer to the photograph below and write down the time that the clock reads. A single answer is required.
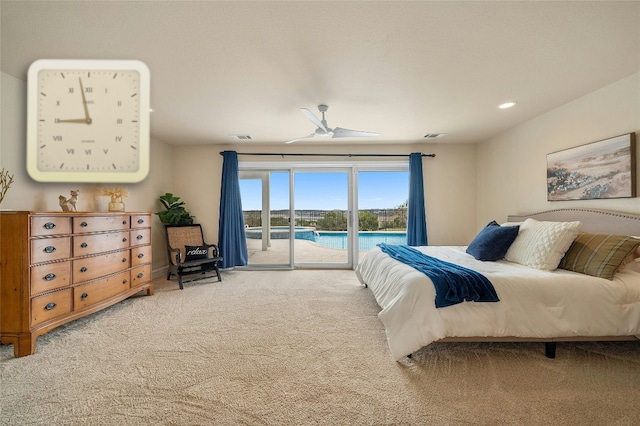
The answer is 8:58
